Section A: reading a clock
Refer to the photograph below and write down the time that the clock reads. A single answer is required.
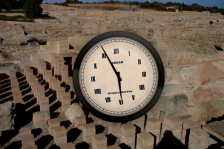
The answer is 5:56
